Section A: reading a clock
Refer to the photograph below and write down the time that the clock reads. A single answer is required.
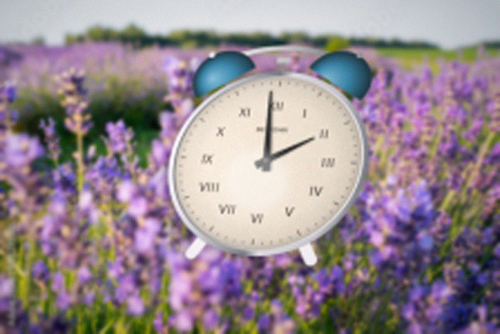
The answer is 1:59
